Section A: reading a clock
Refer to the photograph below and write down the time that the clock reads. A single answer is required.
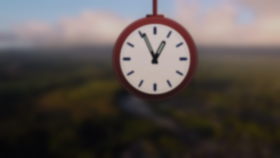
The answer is 12:56
